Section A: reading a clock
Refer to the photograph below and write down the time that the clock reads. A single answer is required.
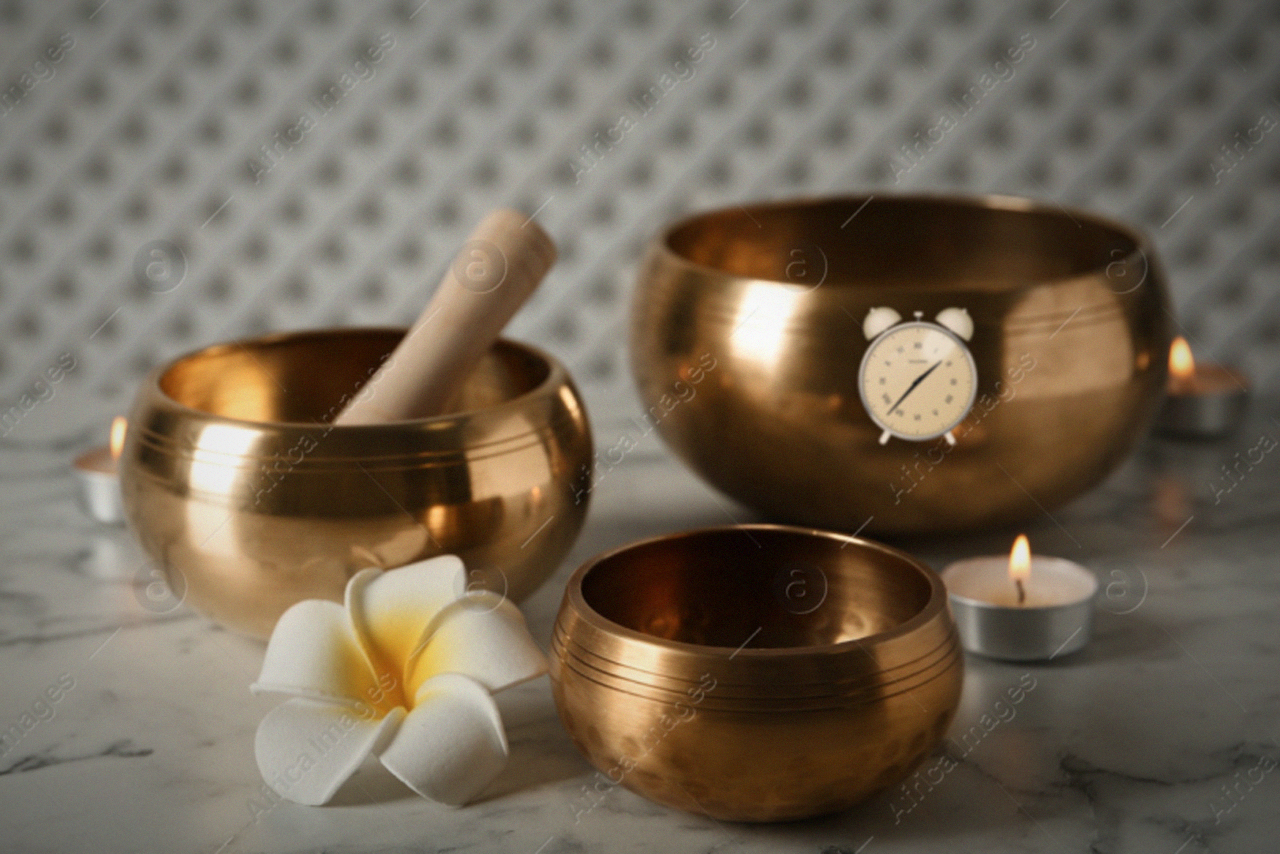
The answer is 1:37
